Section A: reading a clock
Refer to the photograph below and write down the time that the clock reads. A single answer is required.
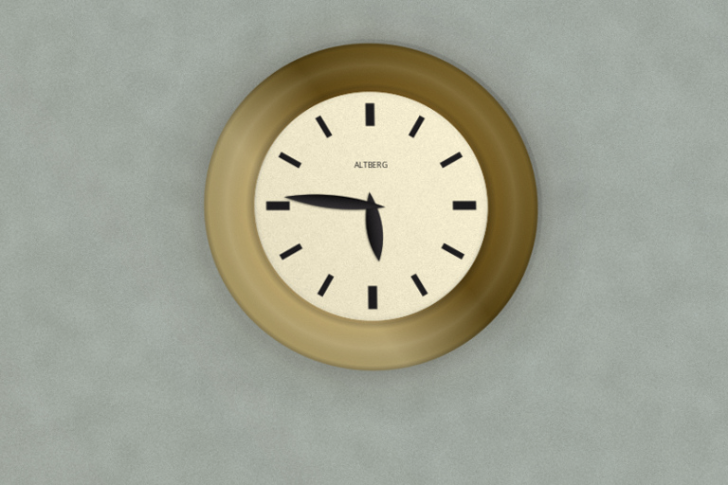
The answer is 5:46
